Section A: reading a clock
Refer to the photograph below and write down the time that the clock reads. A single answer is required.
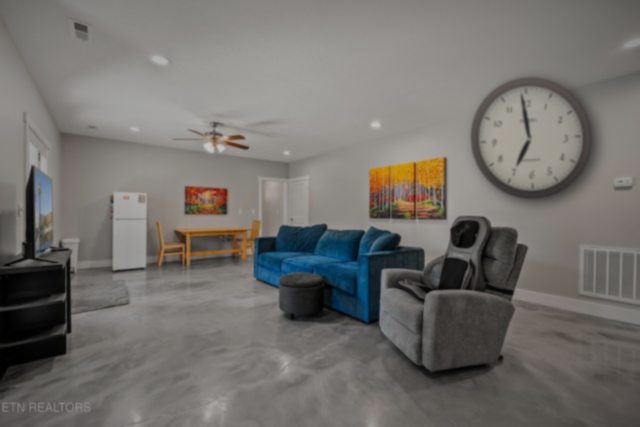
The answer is 6:59
